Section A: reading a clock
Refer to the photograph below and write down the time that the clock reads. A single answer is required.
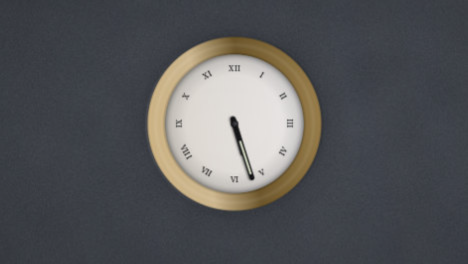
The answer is 5:27
